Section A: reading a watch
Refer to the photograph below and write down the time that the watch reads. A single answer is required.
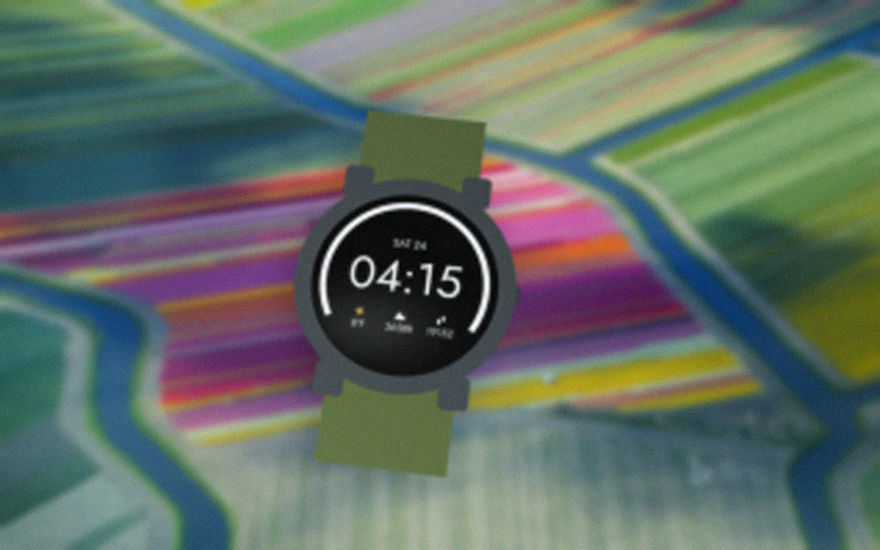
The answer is 4:15
